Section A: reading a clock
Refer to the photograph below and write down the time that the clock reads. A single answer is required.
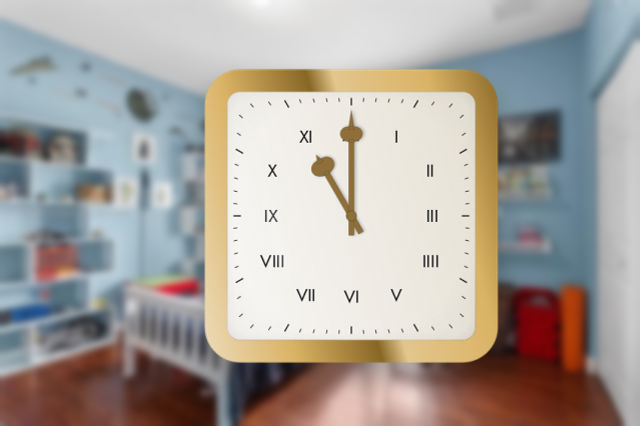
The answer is 11:00
